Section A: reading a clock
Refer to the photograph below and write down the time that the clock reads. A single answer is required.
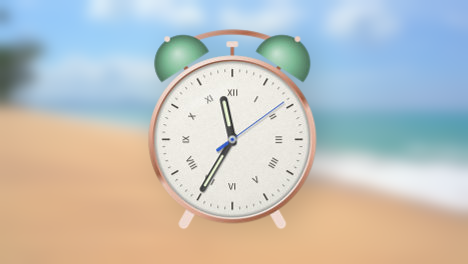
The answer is 11:35:09
